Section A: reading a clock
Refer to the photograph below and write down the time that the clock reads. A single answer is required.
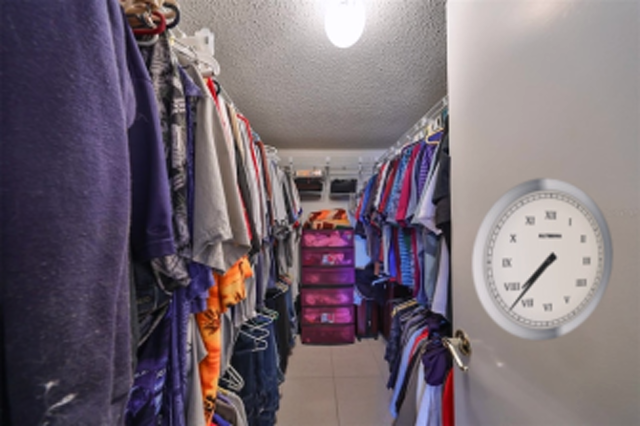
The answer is 7:37
